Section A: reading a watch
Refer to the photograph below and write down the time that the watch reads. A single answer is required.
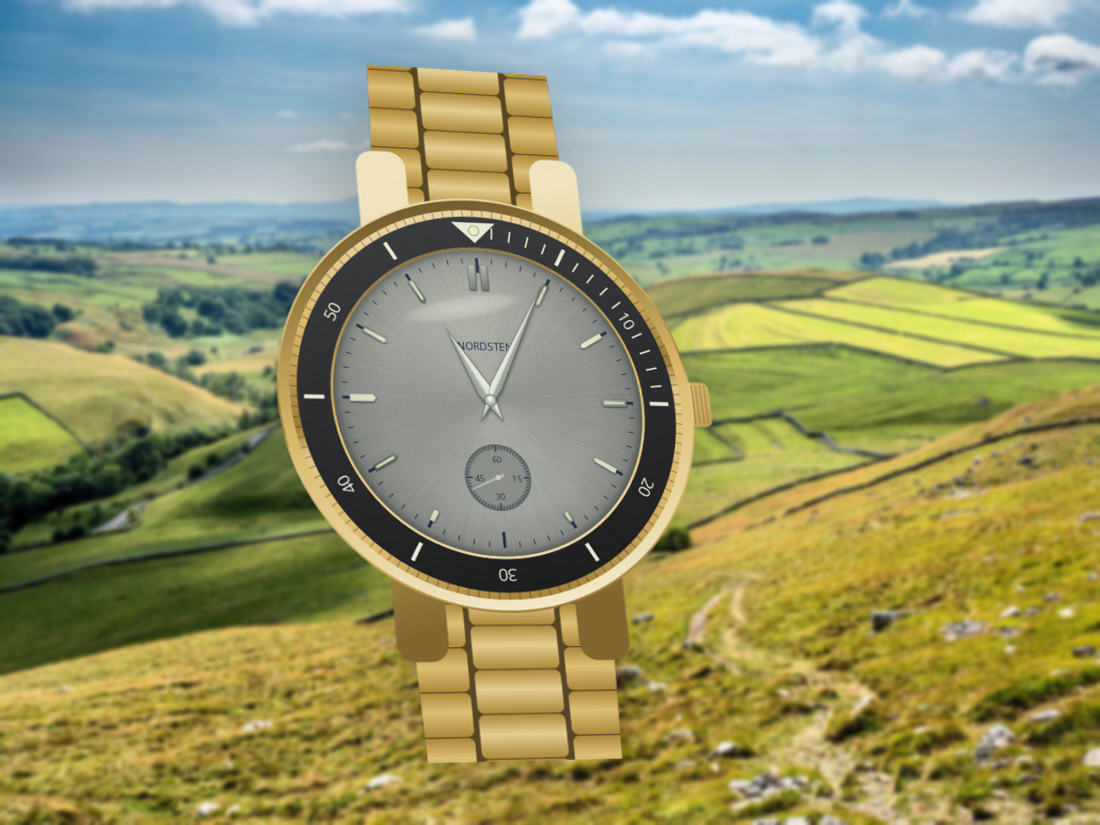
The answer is 11:04:41
